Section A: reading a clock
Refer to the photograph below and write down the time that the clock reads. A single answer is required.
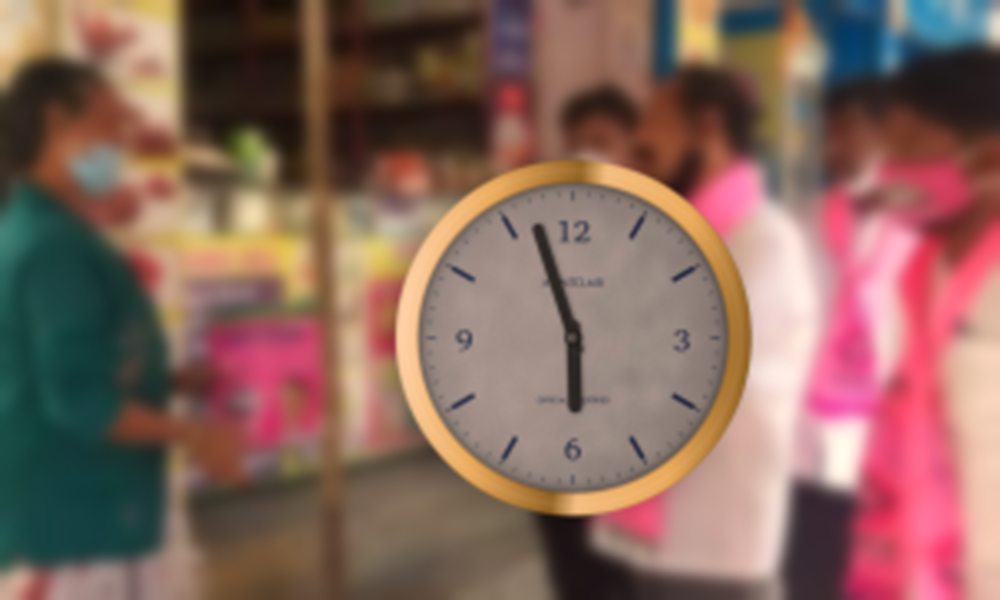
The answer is 5:57
